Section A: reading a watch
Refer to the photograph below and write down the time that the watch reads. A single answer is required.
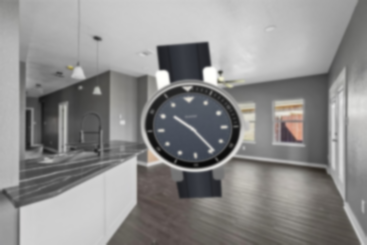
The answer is 10:24
